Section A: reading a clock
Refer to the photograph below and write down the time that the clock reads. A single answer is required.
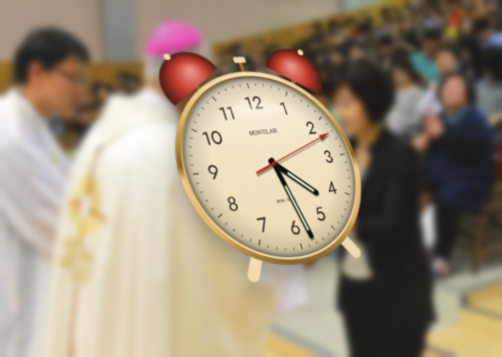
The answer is 4:28:12
